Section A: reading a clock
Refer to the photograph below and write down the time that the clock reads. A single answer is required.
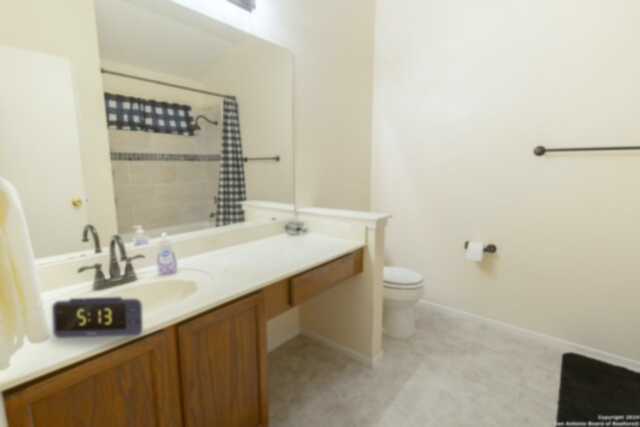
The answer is 5:13
